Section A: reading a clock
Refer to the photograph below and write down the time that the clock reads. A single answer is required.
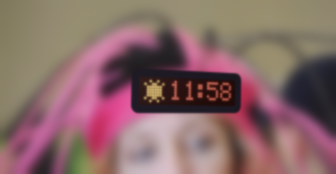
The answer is 11:58
